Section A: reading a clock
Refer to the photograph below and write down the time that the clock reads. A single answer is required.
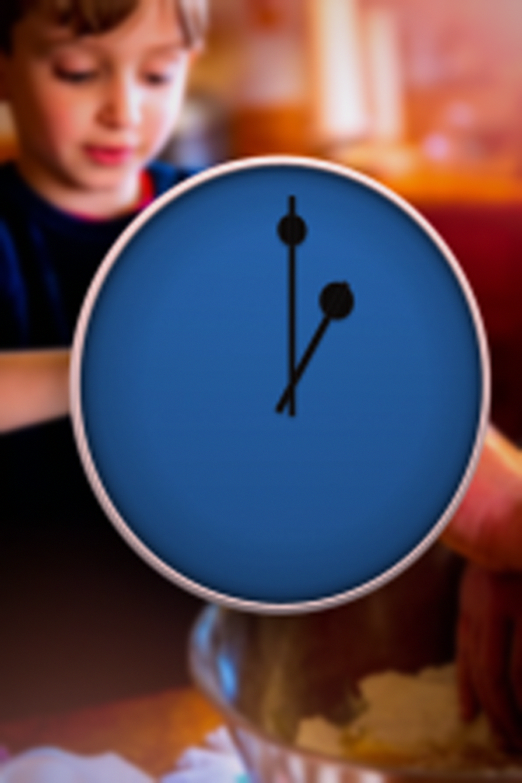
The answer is 1:00
